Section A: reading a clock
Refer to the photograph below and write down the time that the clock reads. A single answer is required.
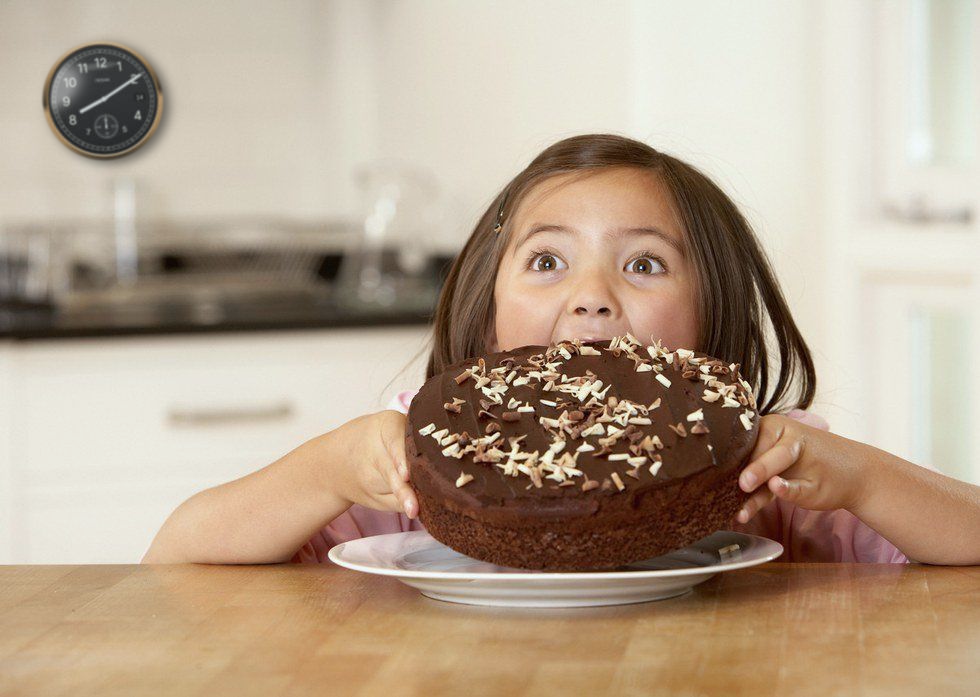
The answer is 8:10
